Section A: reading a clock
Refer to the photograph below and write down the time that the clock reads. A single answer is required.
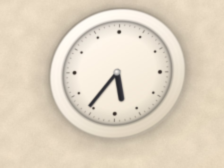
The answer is 5:36
